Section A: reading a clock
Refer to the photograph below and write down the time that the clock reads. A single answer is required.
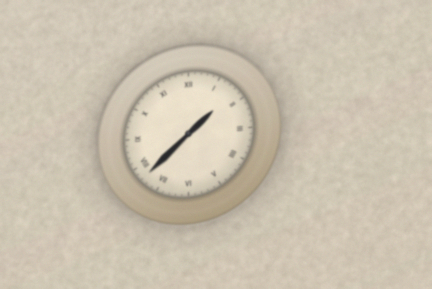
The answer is 1:38
